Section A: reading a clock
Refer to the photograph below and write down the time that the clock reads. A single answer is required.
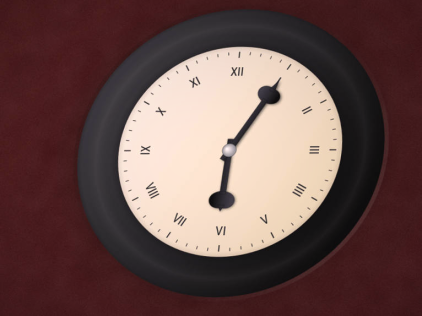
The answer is 6:05
